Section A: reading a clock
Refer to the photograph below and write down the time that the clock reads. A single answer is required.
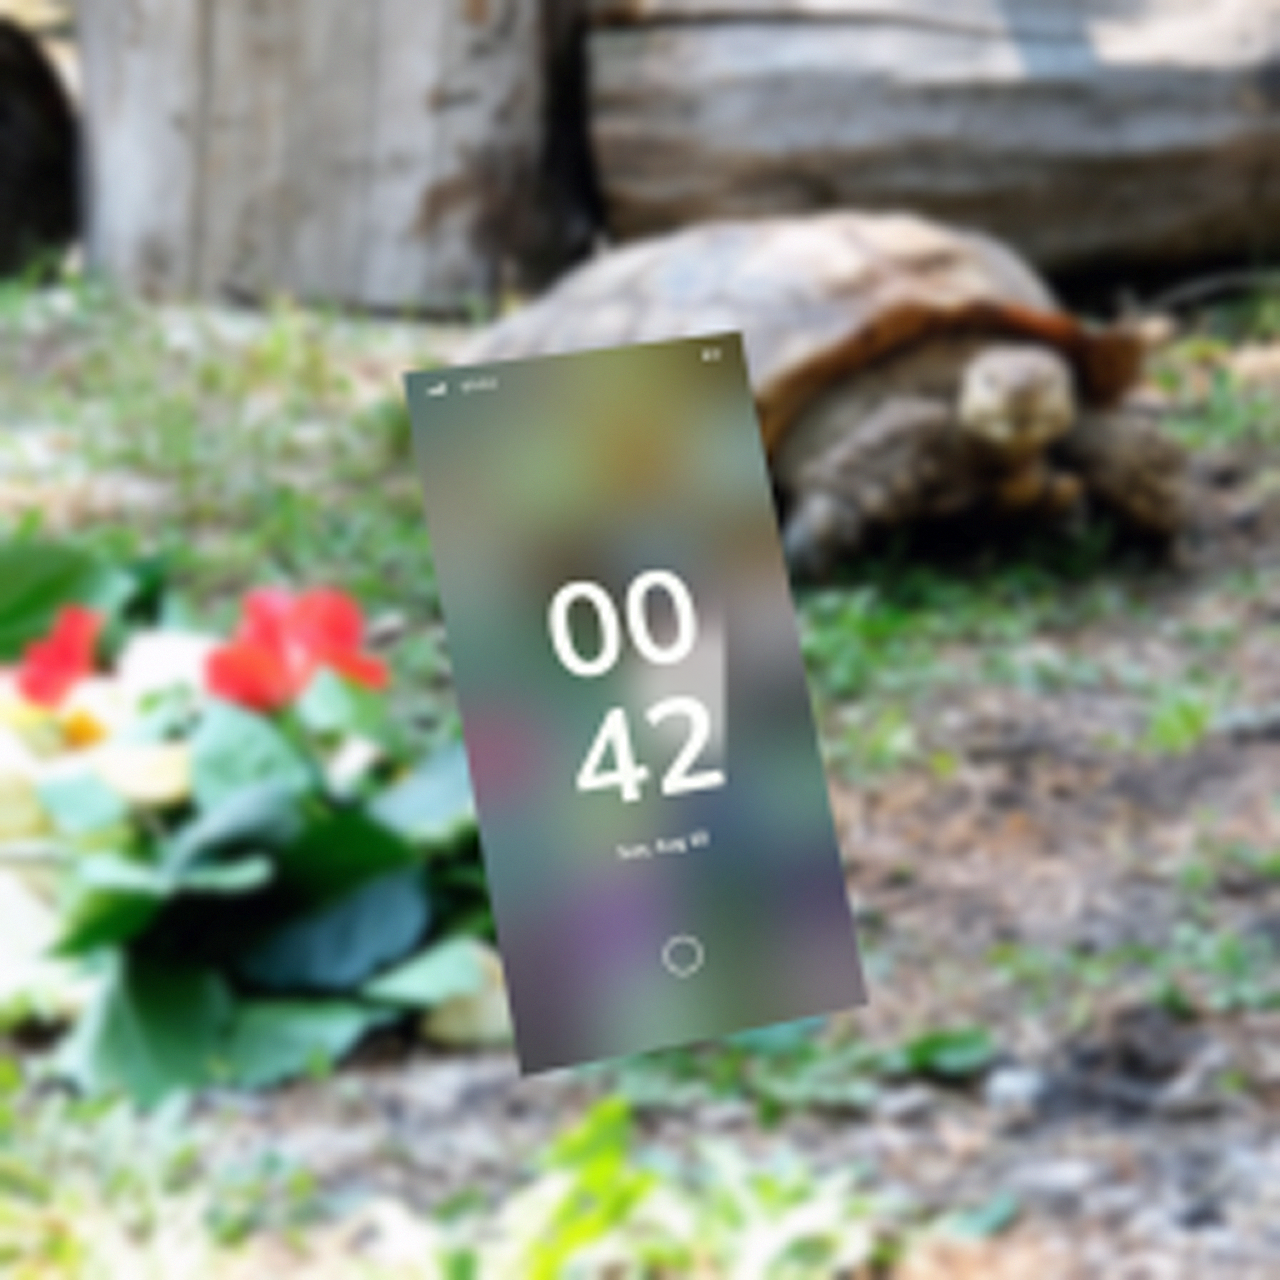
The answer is 0:42
